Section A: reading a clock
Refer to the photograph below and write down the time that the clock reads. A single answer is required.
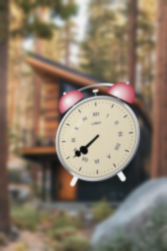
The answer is 7:39
